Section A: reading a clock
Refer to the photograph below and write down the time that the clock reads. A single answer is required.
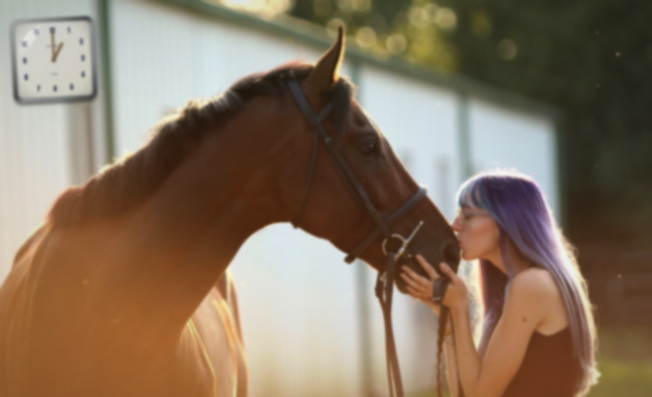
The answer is 1:00
